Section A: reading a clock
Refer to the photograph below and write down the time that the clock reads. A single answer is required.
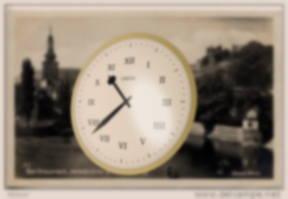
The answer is 10:38
